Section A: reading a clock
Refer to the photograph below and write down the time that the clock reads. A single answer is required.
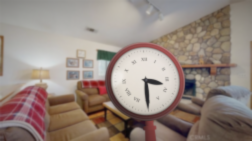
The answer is 3:30
